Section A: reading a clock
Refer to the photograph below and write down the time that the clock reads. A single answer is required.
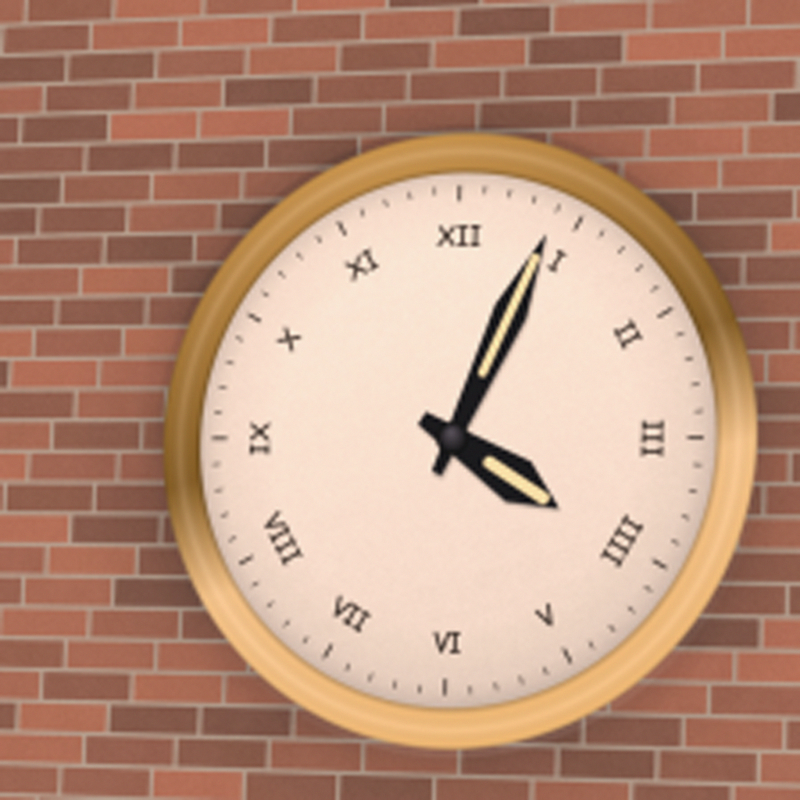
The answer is 4:04
